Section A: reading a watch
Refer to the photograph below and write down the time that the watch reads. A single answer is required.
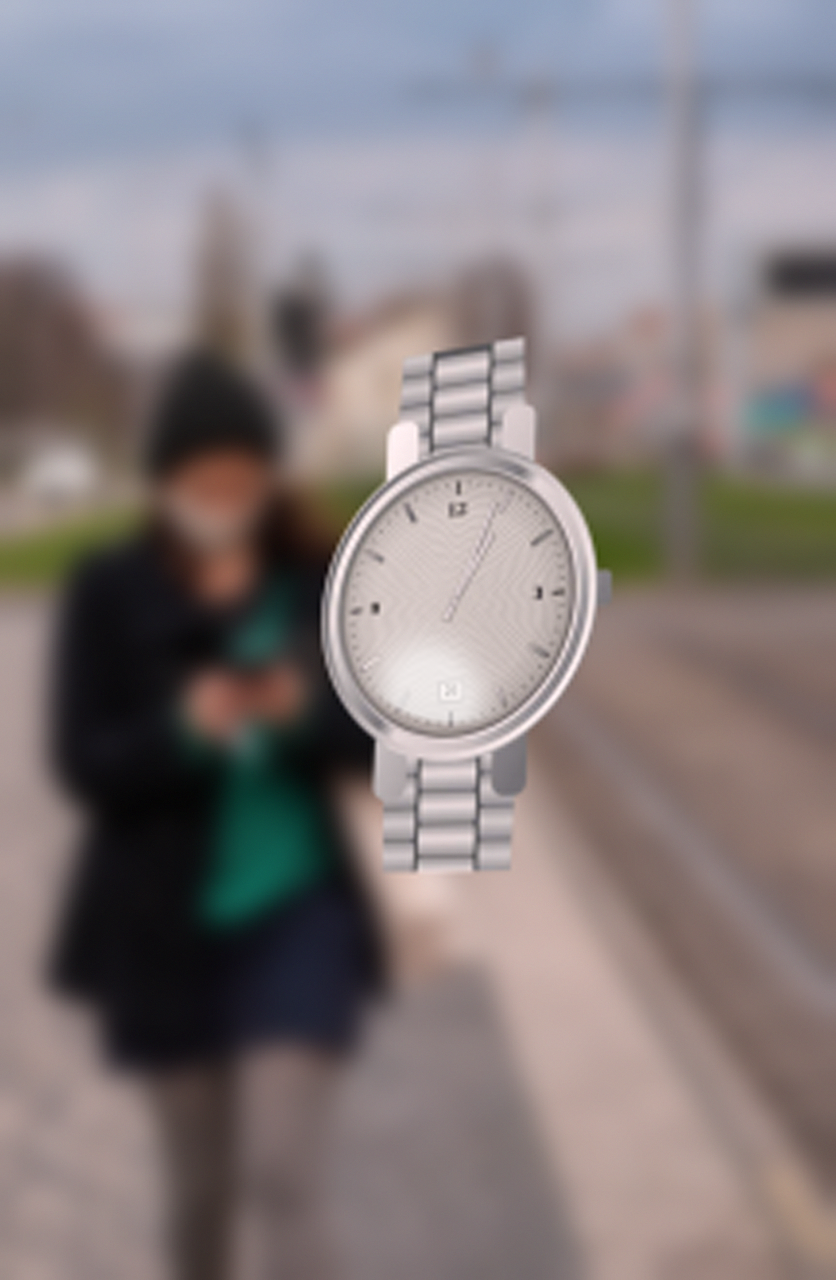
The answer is 1:04
